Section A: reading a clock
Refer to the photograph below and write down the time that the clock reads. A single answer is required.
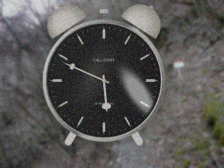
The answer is 5:49
